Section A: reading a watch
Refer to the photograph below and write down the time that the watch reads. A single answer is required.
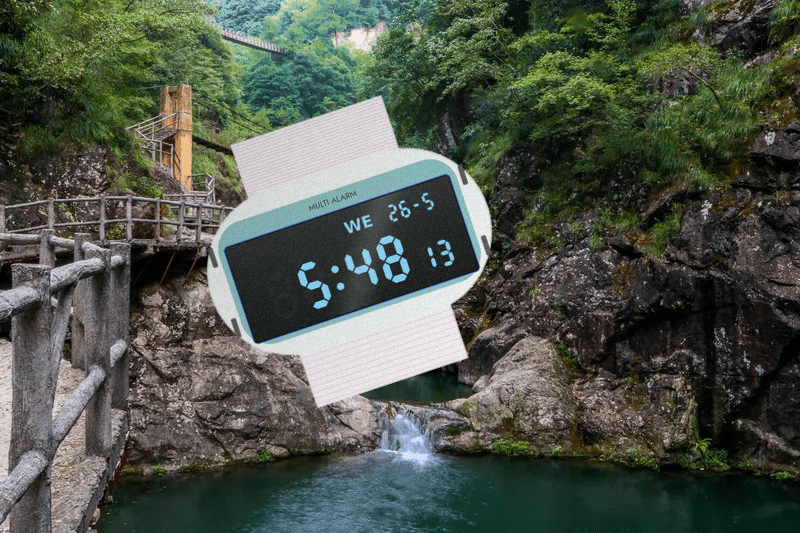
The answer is 5:48:13
